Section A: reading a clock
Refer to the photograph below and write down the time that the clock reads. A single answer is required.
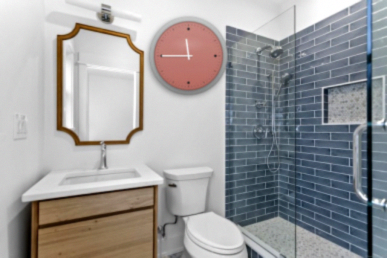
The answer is 11:45
